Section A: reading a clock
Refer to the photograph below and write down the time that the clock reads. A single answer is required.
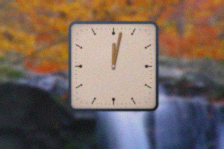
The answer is 12:02
